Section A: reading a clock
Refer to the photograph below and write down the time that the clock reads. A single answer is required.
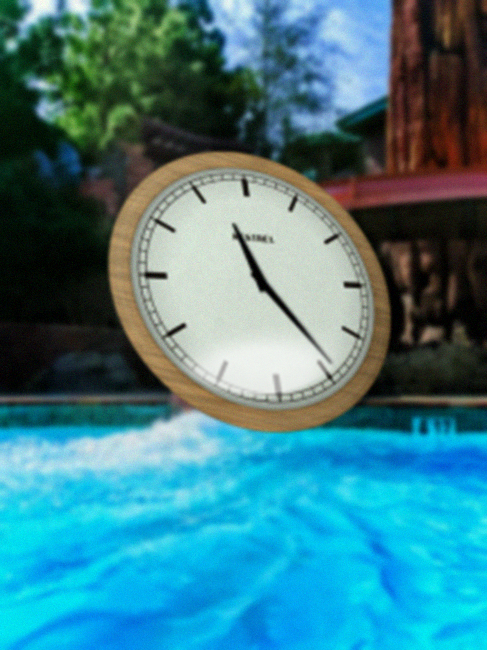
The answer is 11:24
